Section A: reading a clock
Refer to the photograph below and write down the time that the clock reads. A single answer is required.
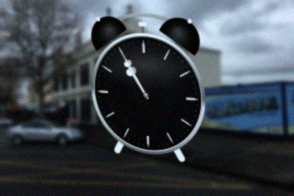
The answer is 10:55
